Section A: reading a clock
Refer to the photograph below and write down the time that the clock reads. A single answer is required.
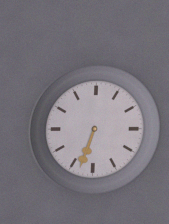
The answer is 6:33
